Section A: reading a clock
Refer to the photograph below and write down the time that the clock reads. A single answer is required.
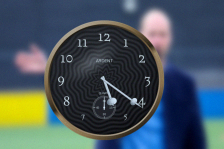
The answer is 5:21
